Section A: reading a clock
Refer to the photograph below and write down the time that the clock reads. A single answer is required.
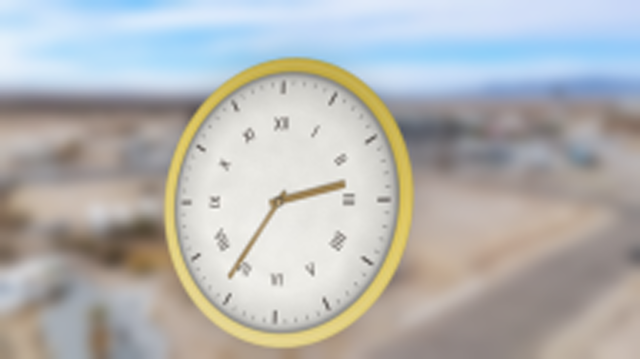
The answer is 2:36
